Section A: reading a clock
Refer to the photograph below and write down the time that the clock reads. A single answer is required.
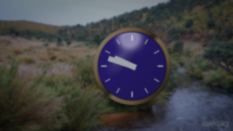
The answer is 9:48
